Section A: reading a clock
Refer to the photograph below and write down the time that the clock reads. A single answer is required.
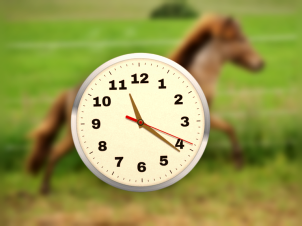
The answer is 11:21:19
